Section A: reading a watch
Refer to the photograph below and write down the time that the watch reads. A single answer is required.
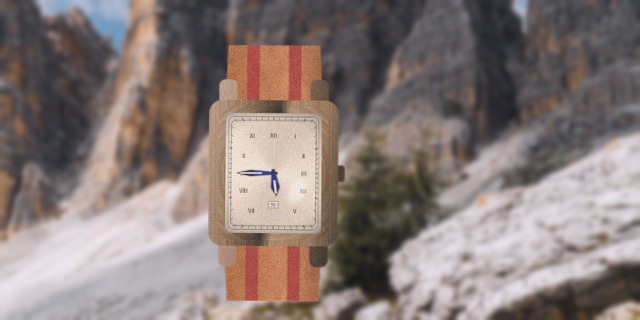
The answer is 5:45
